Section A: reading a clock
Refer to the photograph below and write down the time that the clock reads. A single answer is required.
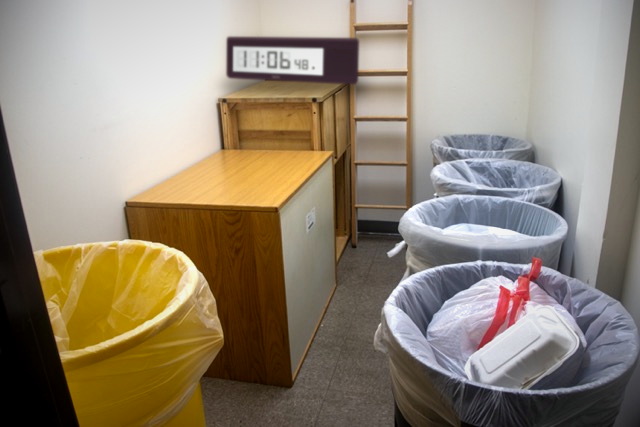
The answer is 11:06
